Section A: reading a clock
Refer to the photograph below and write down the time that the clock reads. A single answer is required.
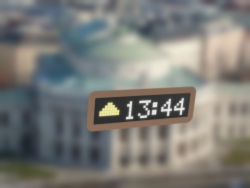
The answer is 13:44
